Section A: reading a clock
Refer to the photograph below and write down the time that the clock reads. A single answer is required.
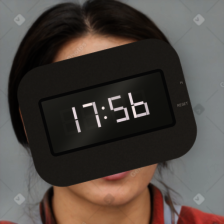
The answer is 17:56
